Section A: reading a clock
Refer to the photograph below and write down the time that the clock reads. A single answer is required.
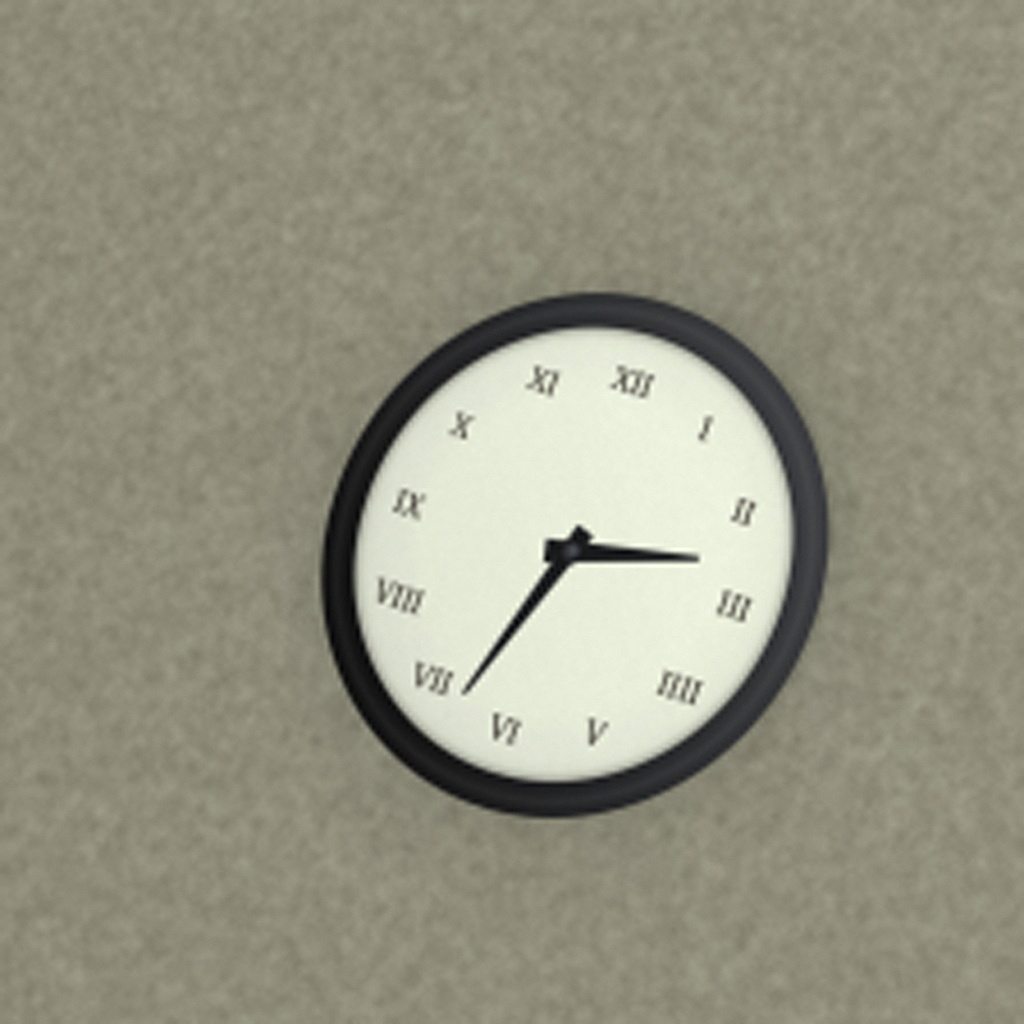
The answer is 2:33
